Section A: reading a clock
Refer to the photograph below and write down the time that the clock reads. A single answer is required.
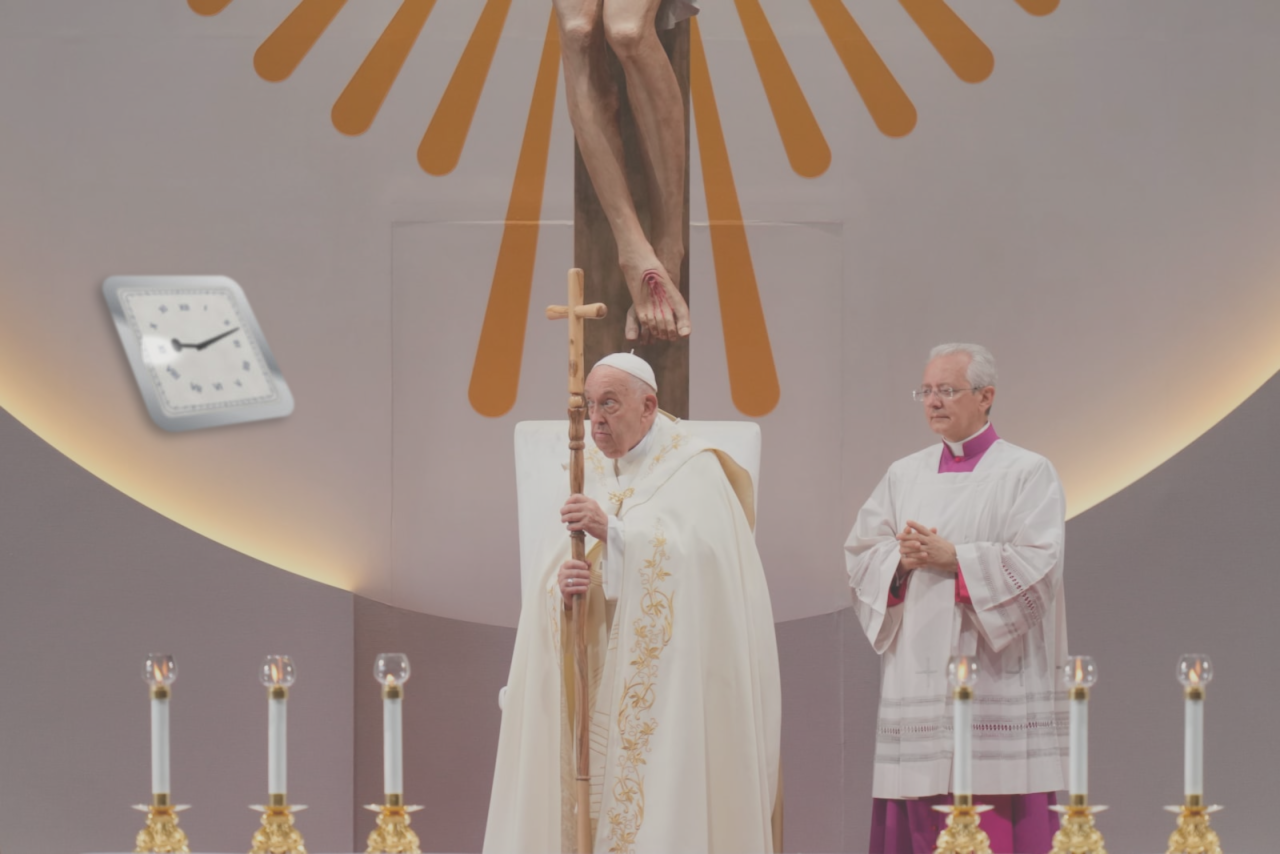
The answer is 9:12
